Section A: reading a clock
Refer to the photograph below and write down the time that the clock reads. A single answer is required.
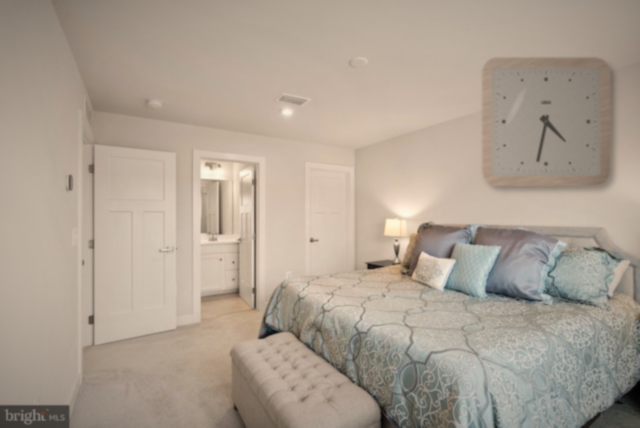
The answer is 4:32
